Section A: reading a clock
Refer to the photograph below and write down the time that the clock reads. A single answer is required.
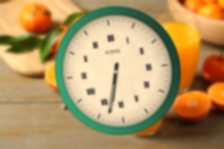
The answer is 6:33
